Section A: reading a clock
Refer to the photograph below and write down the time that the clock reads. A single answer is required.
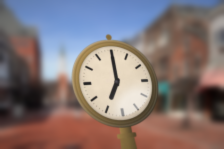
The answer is 7:00
